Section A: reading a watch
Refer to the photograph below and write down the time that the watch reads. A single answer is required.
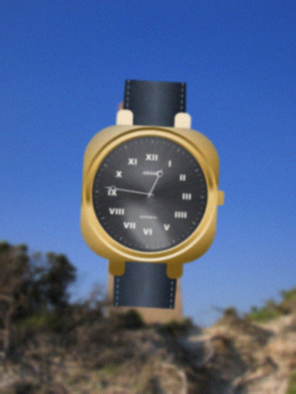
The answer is 12:46
